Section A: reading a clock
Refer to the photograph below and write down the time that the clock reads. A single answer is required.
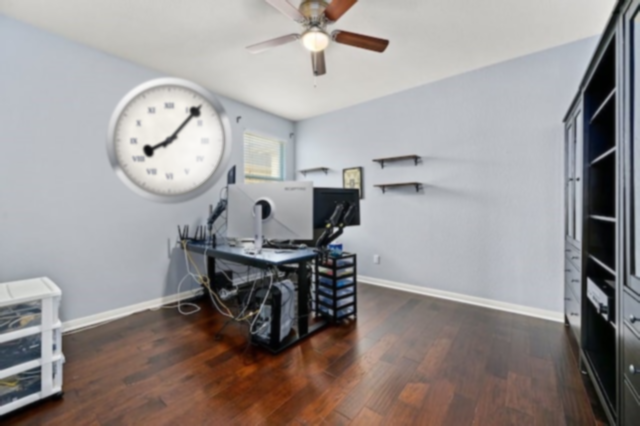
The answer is 8:07
